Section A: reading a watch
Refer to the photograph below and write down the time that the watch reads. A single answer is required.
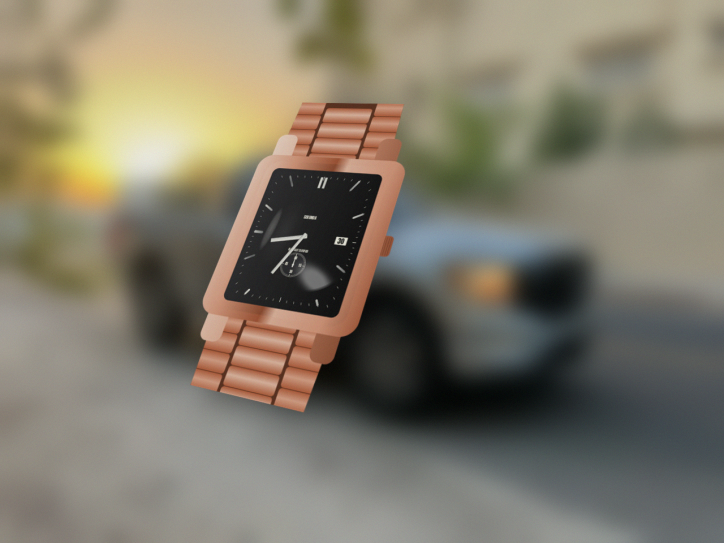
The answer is 8:34
